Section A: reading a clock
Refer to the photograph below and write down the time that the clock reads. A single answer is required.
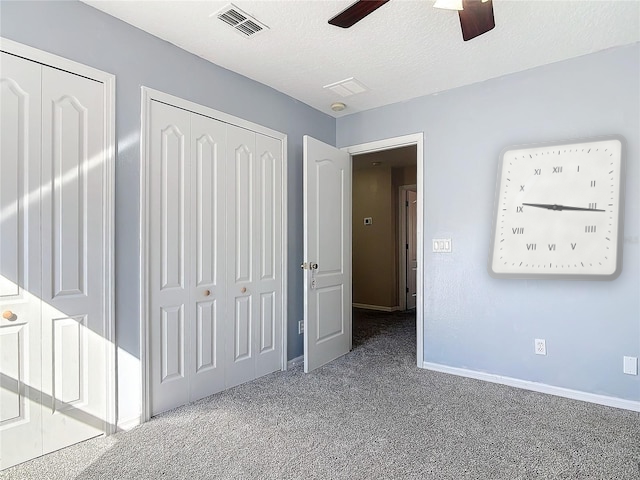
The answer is 9:16
